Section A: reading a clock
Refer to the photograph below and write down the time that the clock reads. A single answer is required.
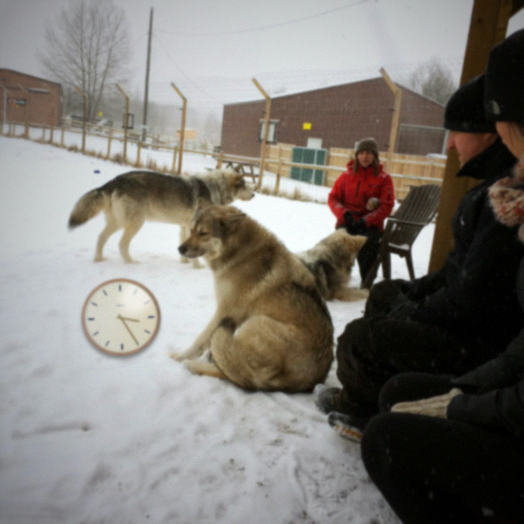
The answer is 3:25
